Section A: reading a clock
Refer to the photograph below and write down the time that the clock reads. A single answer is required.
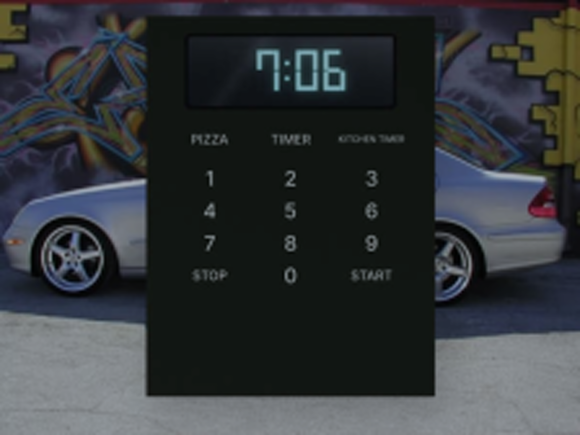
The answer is 7:06
